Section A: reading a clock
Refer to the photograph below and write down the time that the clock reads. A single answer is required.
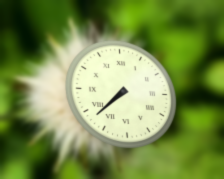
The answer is 7:38
